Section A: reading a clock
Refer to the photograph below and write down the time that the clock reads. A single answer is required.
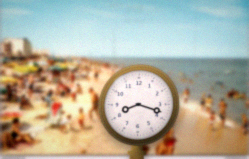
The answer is 8:18
